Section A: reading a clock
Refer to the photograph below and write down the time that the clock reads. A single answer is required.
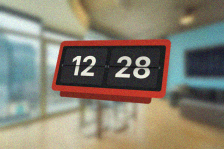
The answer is 12:28
